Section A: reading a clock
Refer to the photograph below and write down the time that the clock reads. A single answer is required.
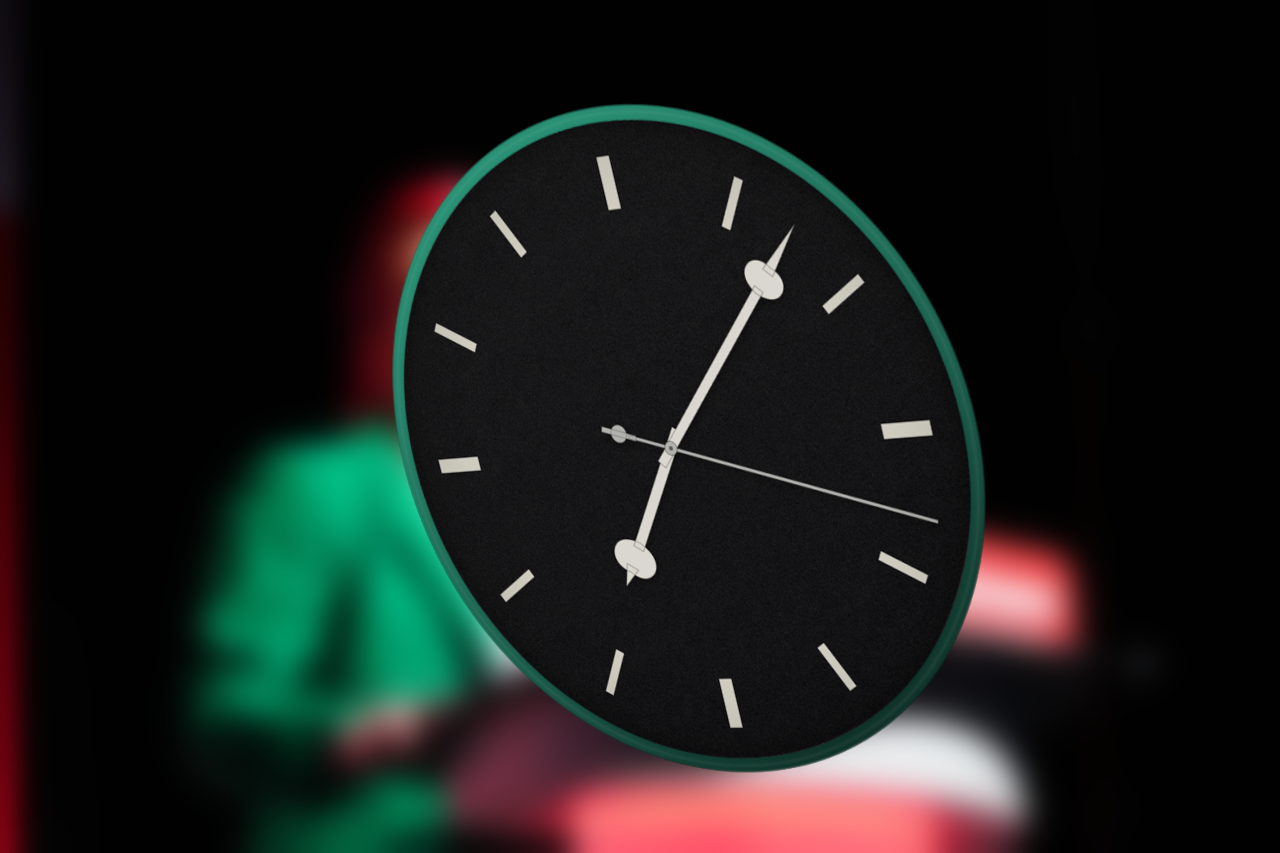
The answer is 7:07:18
